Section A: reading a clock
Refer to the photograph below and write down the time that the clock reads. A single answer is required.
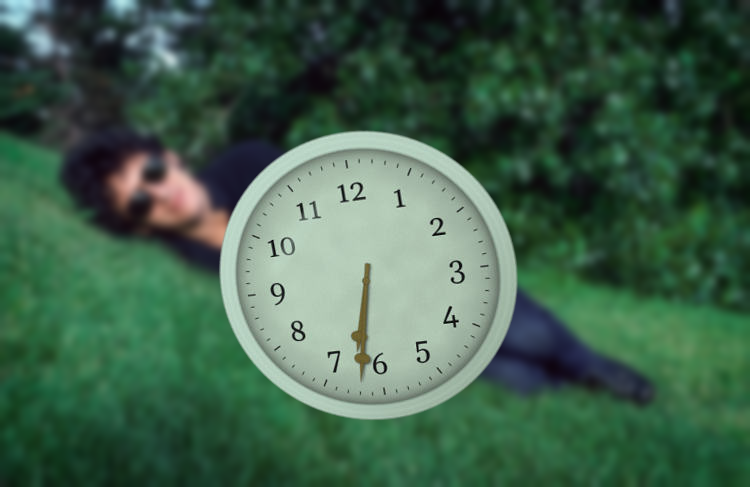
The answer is 6:32
